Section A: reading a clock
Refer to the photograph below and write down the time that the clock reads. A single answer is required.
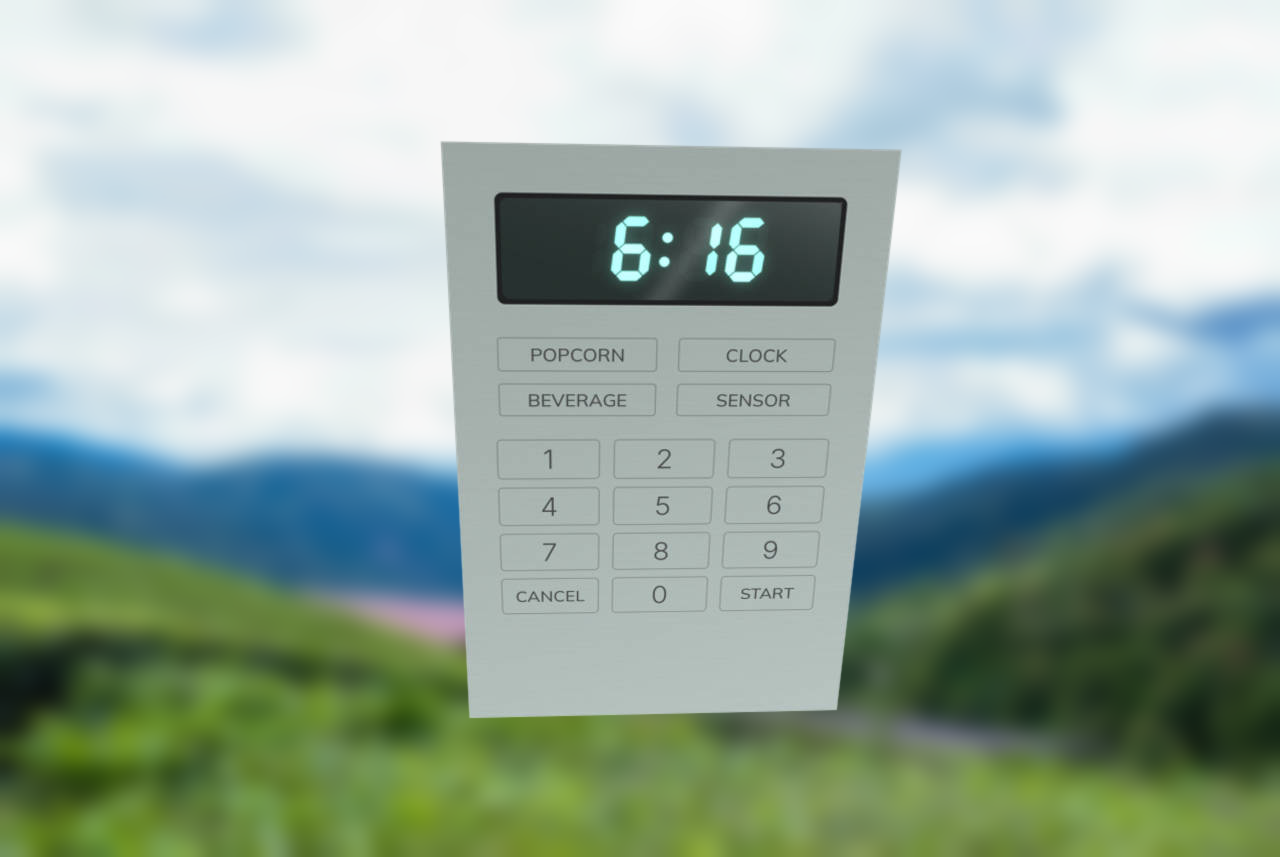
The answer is 6:16
